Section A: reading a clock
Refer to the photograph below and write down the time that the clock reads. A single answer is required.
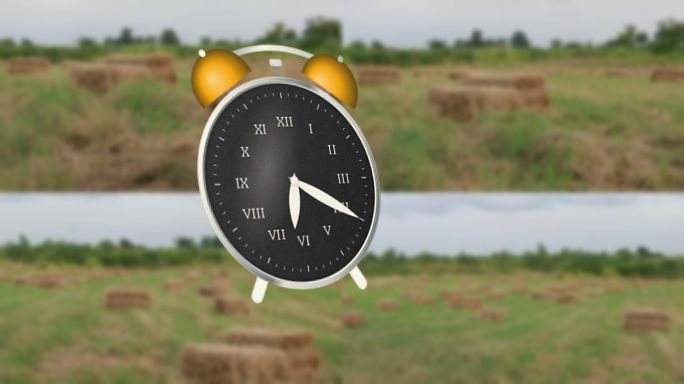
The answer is 6:20
